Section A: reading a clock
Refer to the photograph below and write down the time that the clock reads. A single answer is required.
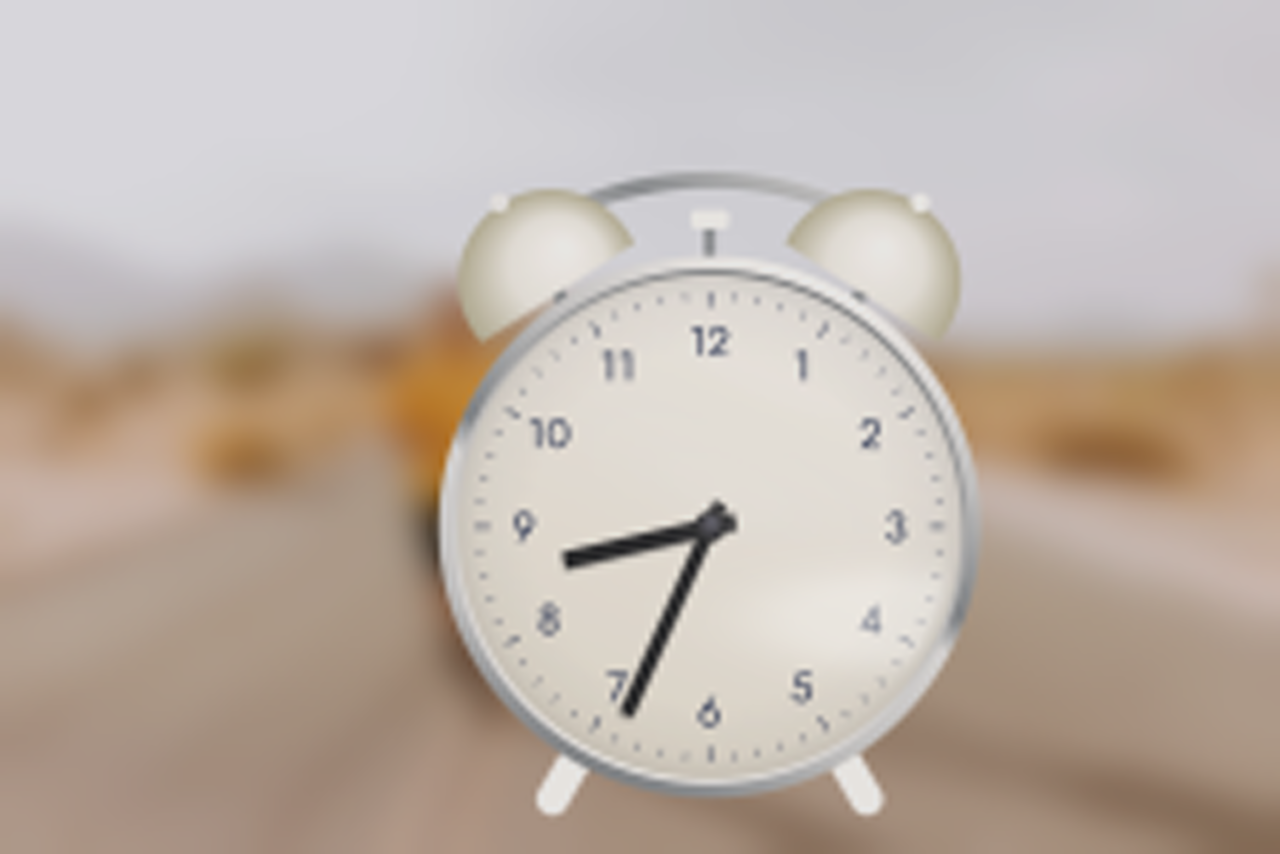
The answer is 8:34
